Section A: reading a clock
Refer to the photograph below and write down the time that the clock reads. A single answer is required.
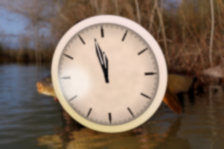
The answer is 11:58
